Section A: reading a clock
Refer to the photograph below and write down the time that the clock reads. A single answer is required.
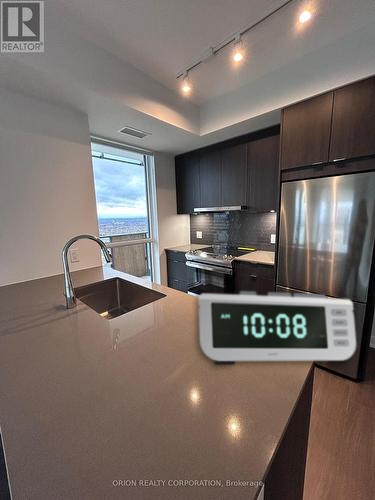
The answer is 10:08
